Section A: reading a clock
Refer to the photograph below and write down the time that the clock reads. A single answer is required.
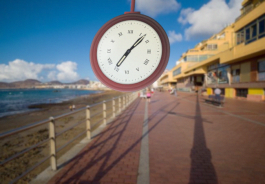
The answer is 7:07
